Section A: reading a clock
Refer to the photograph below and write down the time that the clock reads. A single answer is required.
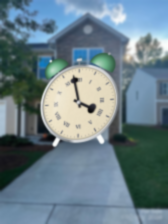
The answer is 3:58
